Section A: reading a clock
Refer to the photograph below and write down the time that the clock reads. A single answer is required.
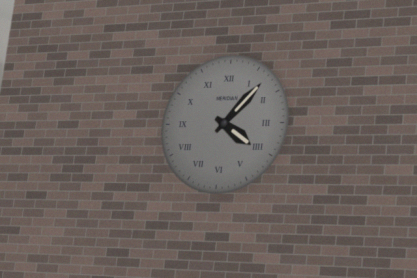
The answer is 4:07
